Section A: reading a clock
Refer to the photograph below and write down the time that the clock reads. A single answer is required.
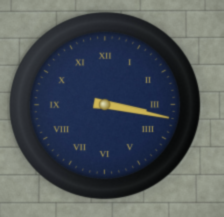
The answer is 3:17
